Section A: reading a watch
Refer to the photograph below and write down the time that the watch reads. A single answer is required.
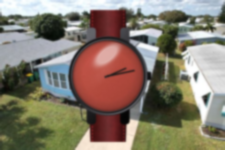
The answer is 2:13
